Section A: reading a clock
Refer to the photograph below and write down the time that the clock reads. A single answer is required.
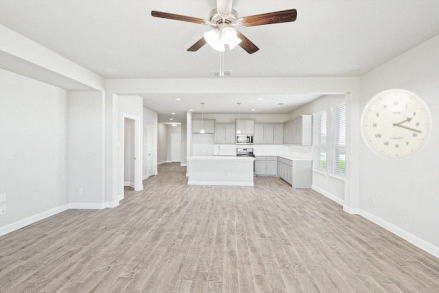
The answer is 2:18
